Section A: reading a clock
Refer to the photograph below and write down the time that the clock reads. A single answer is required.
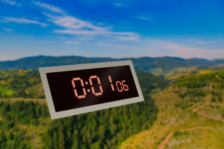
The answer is 0:01:06
